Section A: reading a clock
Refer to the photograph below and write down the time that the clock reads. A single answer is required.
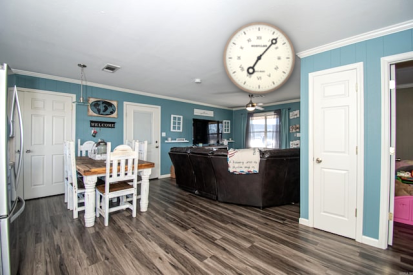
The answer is 7:07
